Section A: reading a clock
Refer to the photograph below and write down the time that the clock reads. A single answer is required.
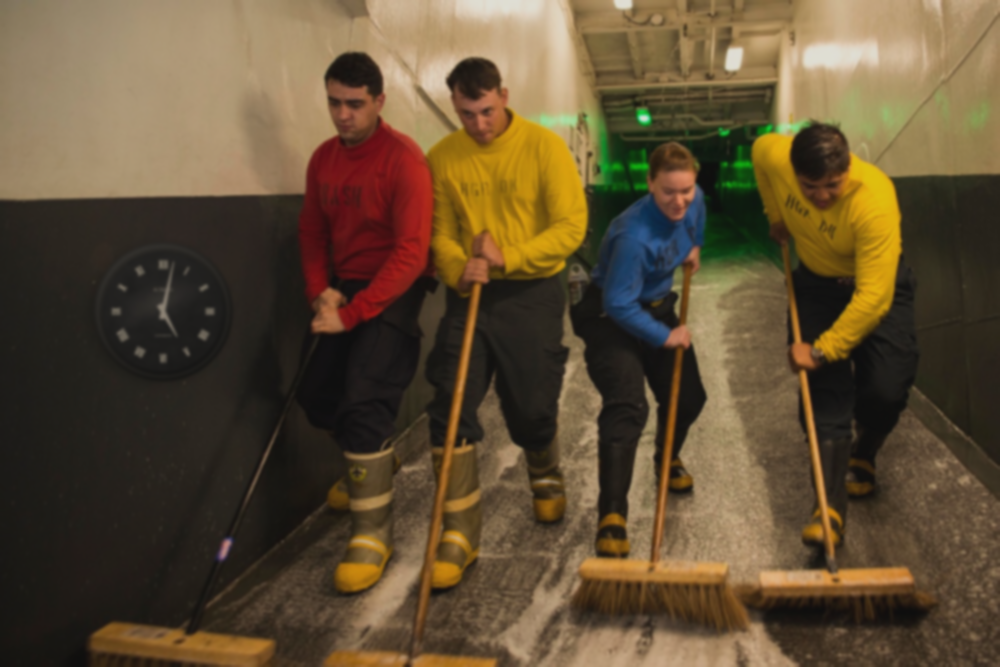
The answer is 5:02
